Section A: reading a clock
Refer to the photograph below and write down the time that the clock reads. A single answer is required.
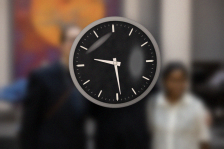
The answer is 9:29
